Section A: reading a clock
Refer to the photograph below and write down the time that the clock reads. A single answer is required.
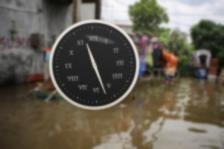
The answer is 11:27
